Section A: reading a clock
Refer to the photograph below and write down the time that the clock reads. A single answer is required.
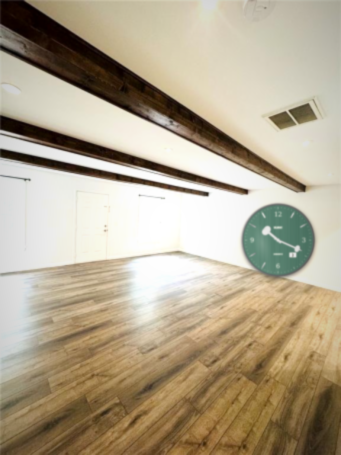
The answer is 10:19
